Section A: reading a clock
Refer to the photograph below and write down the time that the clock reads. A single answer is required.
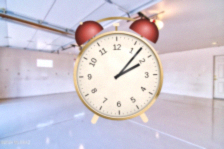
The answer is 2:07
